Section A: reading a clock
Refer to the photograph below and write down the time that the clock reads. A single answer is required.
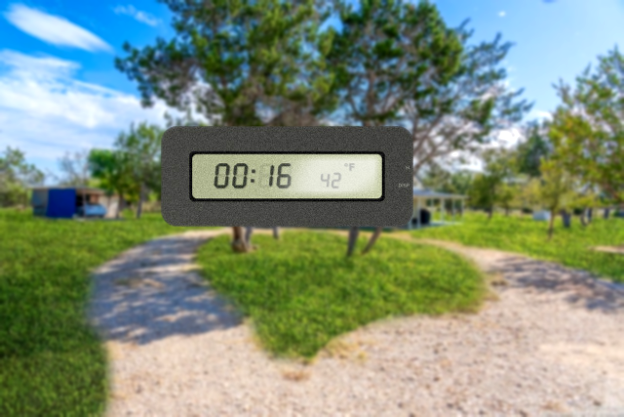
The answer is 0:16
